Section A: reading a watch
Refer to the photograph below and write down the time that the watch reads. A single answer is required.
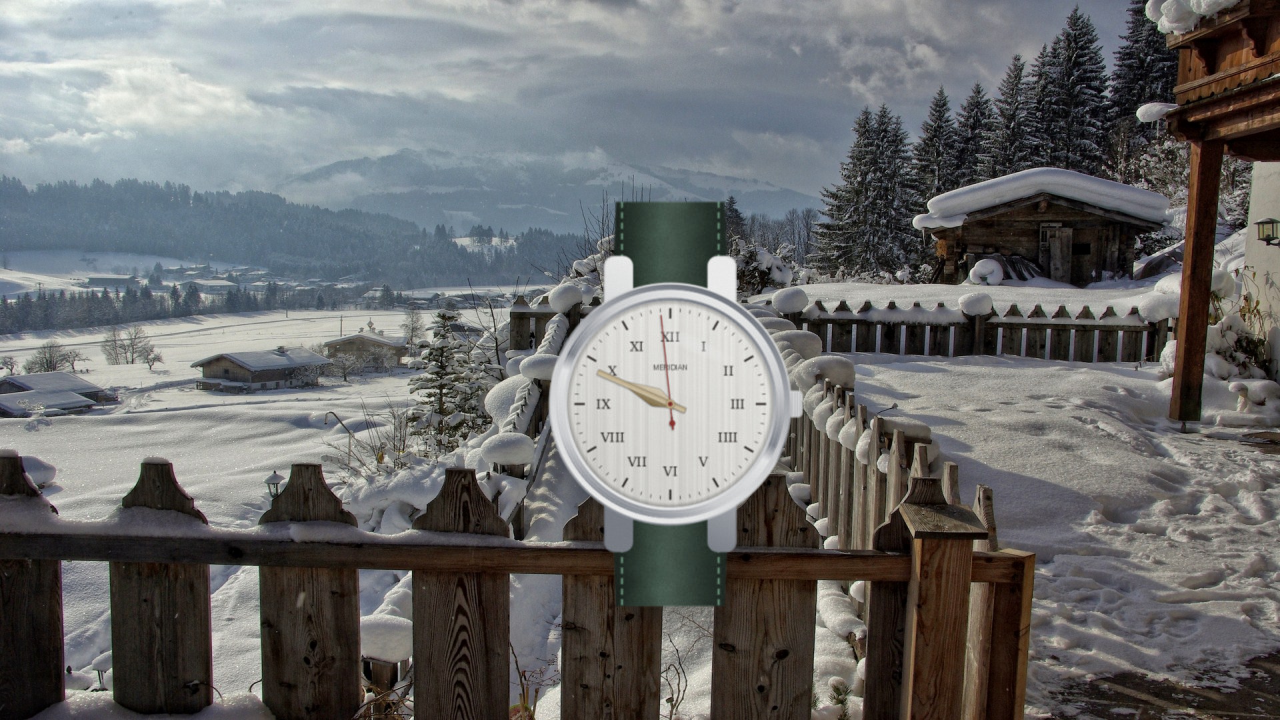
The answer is 9:48:59
